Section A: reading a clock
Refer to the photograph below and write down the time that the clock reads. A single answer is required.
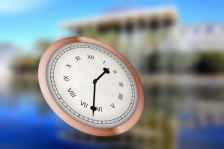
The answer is 1:32
